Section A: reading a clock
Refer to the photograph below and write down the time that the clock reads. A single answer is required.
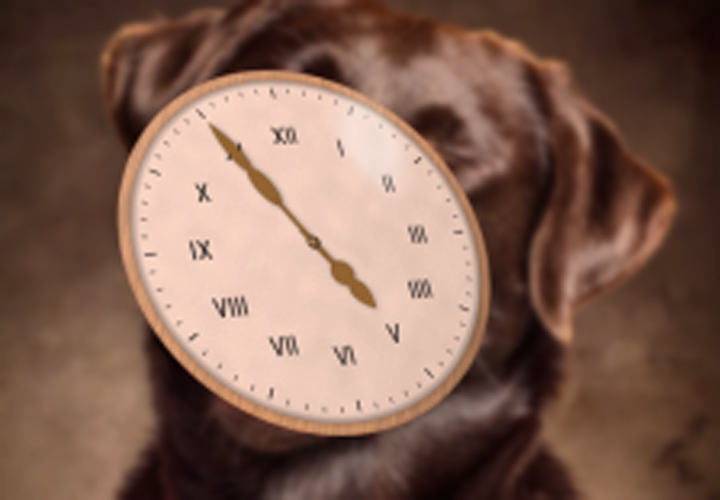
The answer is 4:55
